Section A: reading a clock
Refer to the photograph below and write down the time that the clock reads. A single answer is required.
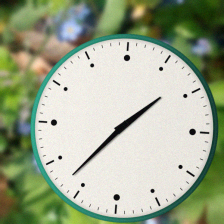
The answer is 1:37
